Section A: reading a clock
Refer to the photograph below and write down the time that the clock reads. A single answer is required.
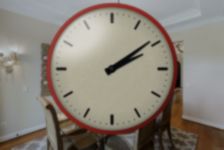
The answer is 2:09
